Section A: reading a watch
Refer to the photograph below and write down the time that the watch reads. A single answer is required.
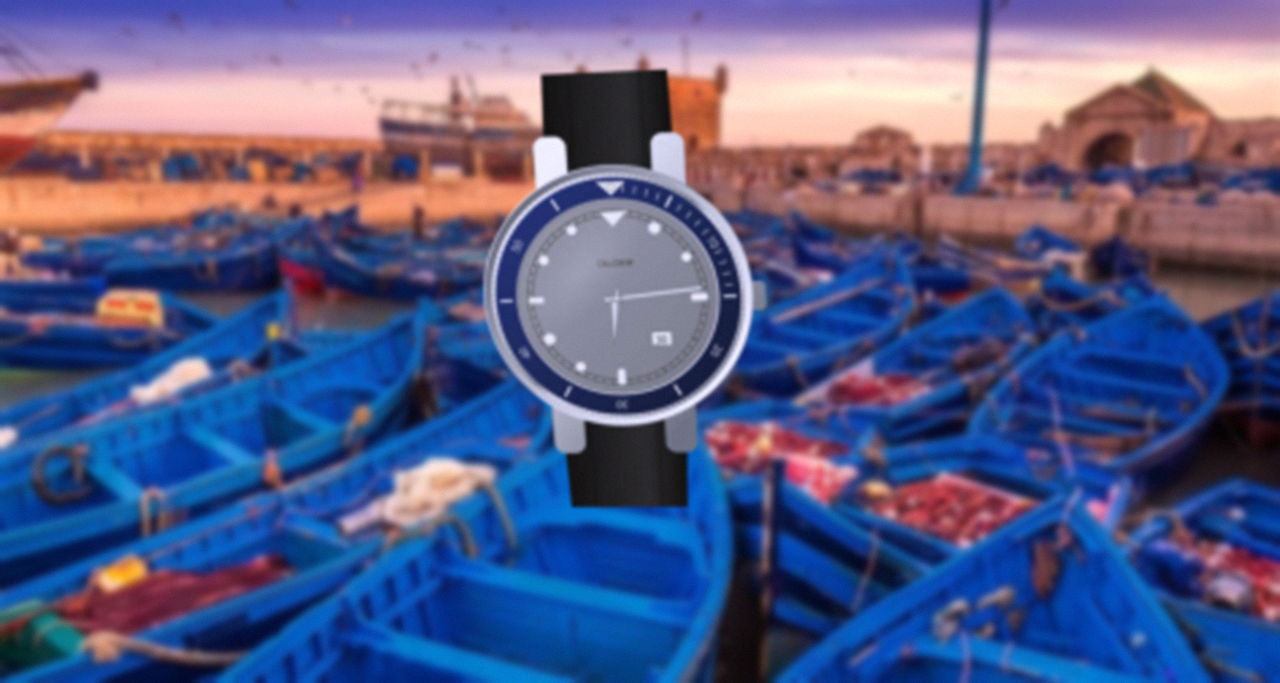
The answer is 6:14
